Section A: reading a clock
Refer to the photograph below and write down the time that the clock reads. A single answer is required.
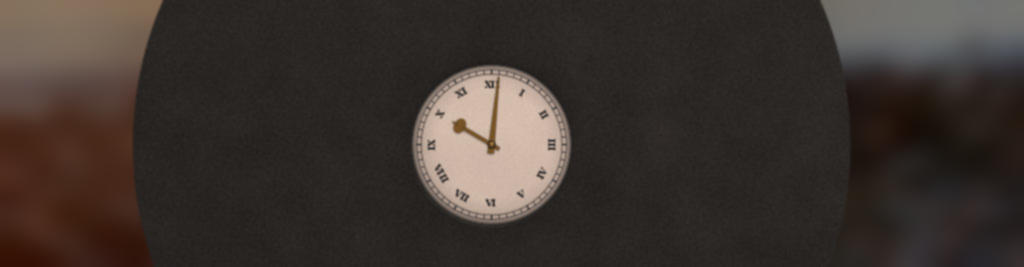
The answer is 10:01
